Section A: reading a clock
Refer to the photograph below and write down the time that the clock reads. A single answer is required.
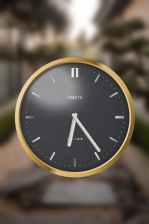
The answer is 6:24
